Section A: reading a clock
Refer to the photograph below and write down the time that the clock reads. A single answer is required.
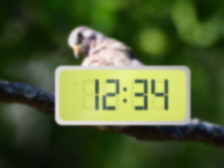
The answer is 12:34
